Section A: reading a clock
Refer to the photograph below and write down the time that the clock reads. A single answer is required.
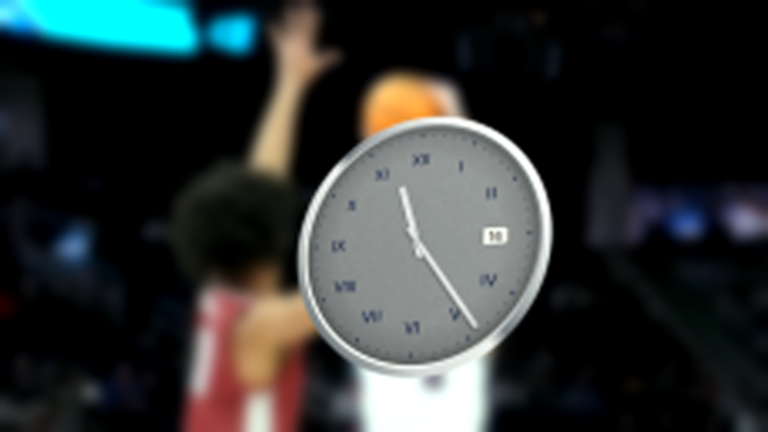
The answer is 11:24
